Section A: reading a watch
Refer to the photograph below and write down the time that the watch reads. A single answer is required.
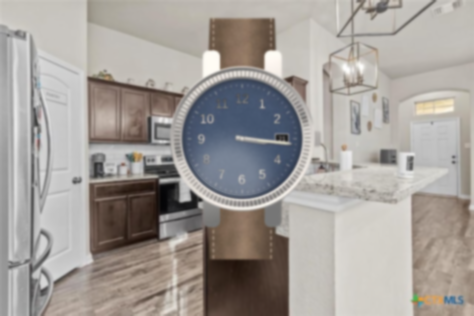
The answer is 3:16
